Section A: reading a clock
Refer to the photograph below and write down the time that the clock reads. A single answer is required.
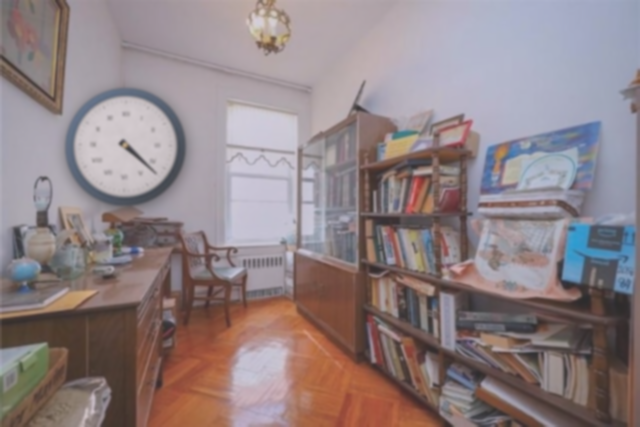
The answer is 4:22
